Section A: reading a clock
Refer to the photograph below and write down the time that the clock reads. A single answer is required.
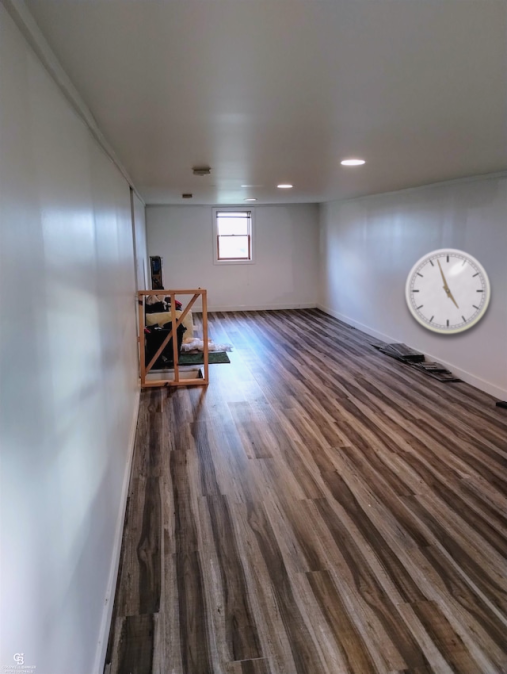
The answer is 4:57
